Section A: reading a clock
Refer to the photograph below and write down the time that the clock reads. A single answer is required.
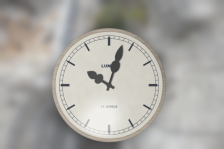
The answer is 10:03
